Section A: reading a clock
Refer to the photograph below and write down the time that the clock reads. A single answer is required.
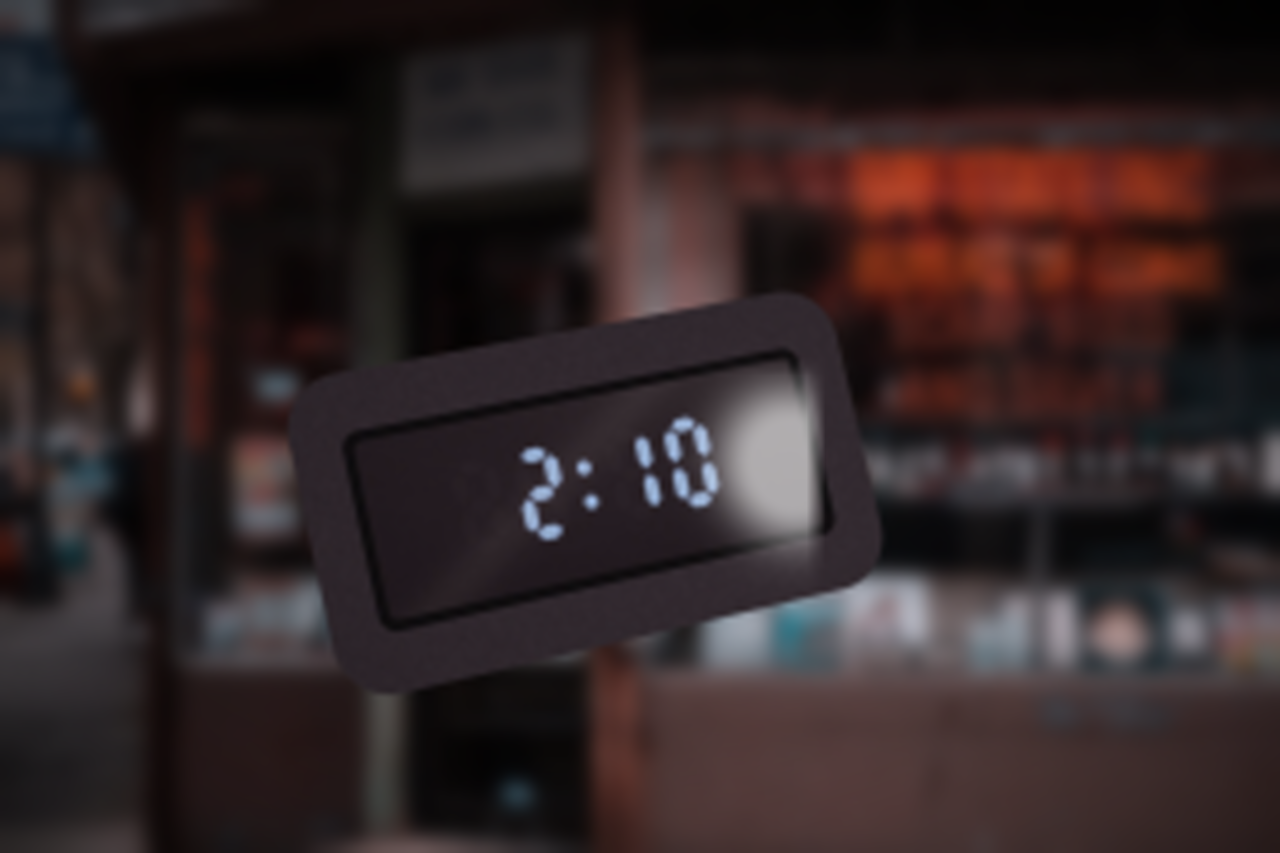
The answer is 2:10
